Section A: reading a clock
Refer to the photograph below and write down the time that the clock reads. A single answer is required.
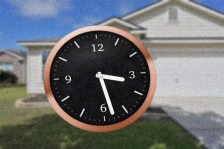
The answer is 3:28
